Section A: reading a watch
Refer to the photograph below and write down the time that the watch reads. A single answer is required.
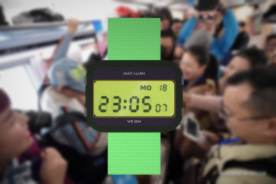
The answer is 23:05
